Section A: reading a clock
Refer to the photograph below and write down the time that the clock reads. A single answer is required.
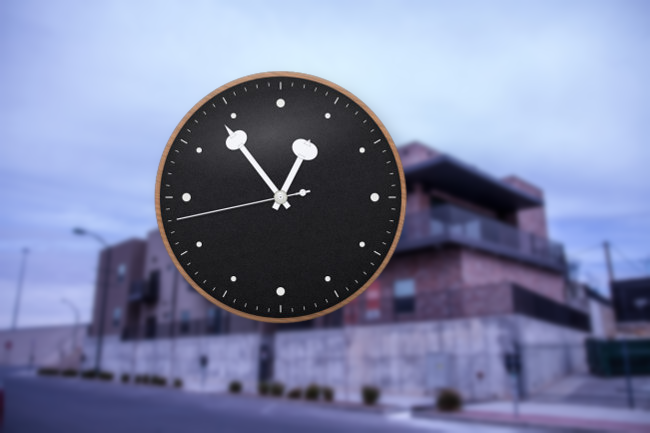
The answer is 12:53:43
